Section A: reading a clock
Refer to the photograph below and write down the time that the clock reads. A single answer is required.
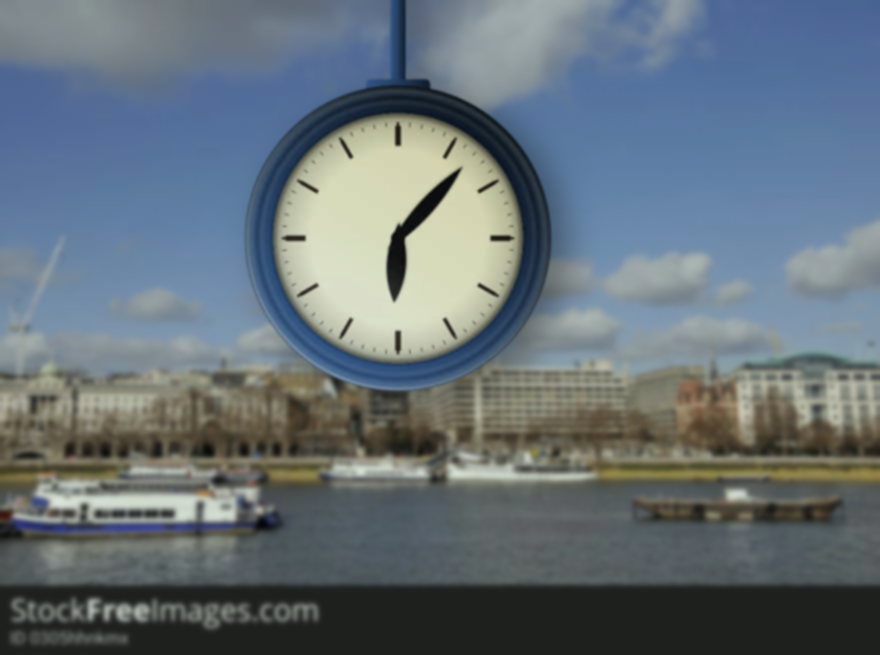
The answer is 6:07
